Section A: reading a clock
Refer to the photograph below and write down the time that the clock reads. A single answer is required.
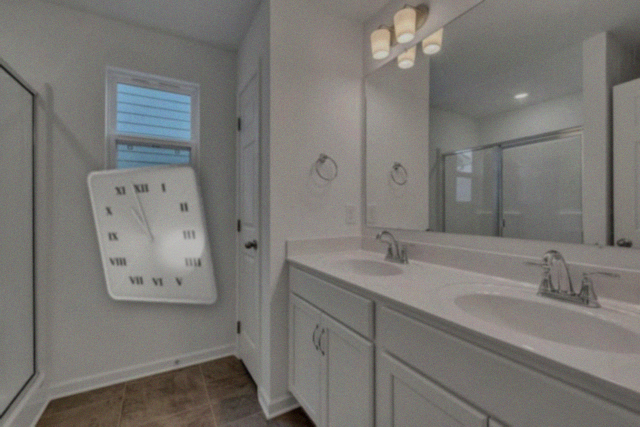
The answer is 10:58
